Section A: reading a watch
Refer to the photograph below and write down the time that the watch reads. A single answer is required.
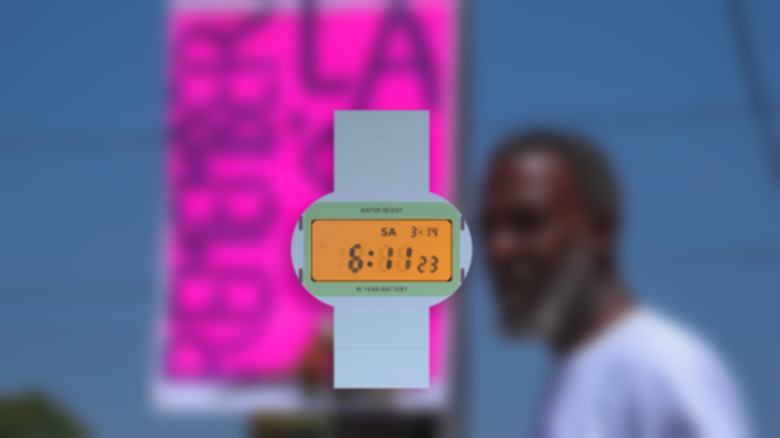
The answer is 6:11:23
